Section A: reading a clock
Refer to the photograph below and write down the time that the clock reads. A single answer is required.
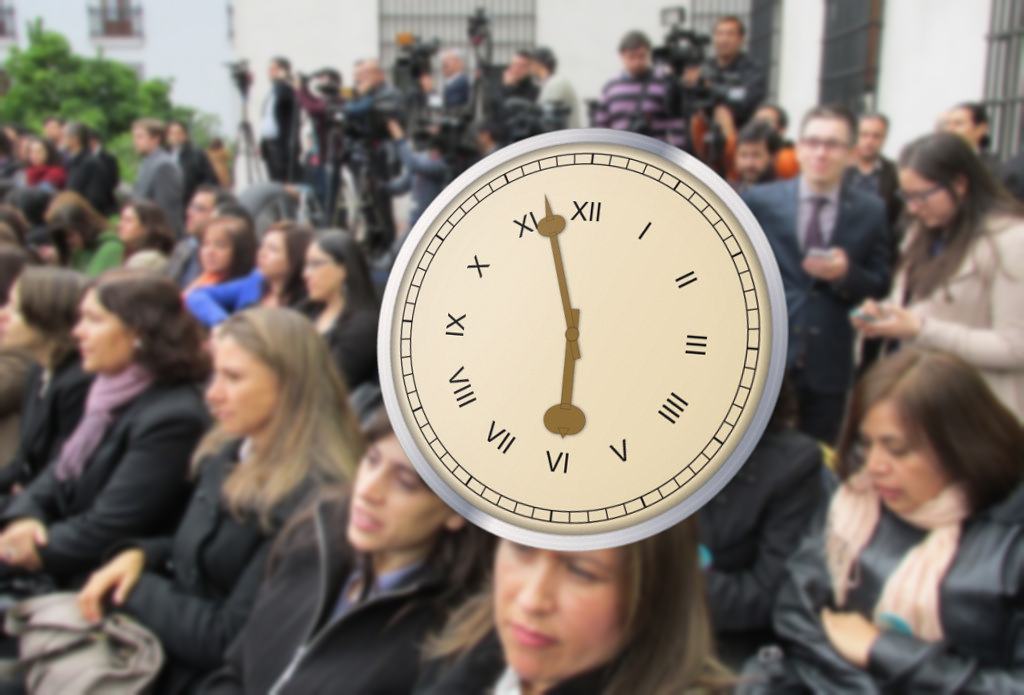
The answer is 5:57
